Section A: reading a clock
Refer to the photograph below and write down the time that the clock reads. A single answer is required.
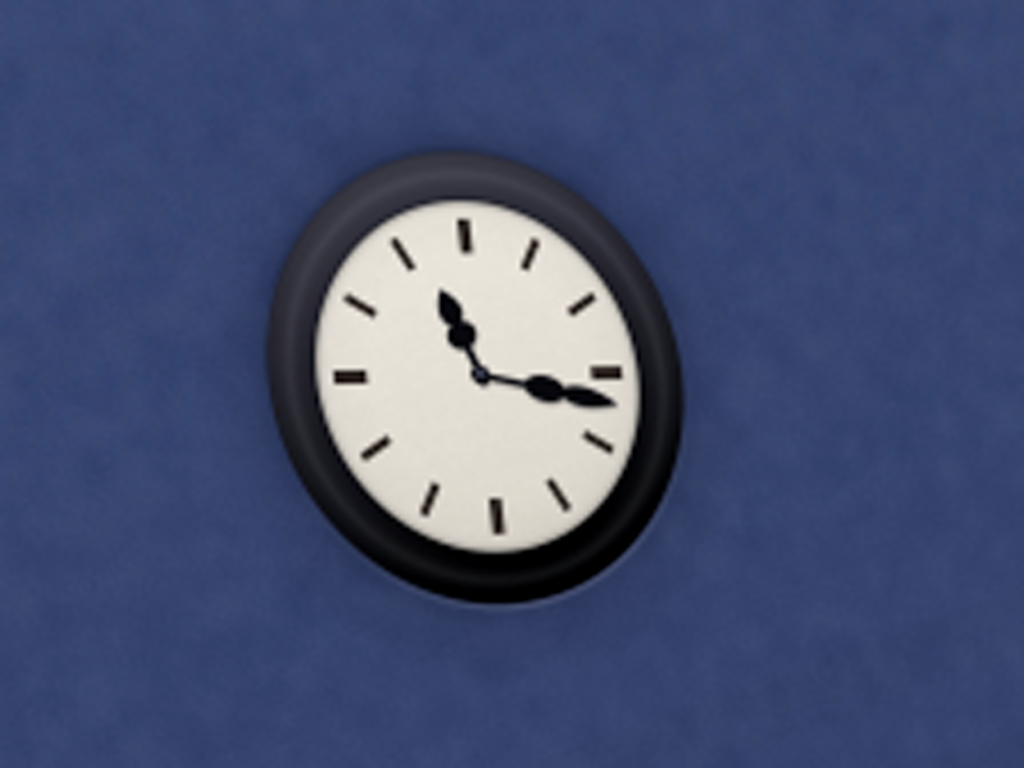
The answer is 11:17
